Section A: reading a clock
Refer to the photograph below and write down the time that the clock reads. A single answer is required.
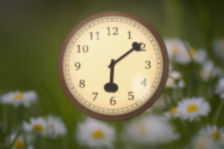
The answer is 6:09
